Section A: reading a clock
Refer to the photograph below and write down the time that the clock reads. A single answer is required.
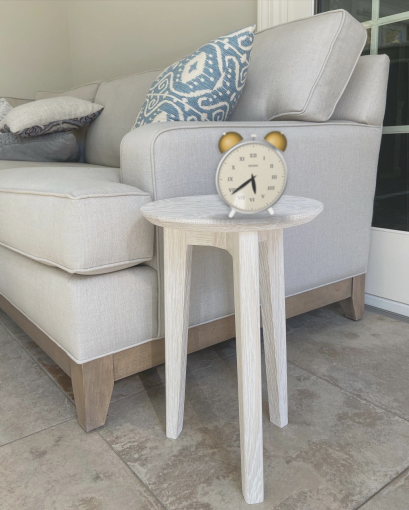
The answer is 5:39
